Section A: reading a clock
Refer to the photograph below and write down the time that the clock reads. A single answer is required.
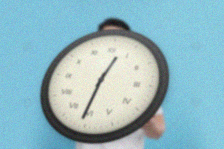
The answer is 12:31
